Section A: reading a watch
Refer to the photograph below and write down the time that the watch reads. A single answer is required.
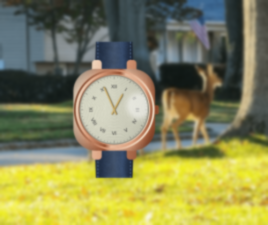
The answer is 12:56
